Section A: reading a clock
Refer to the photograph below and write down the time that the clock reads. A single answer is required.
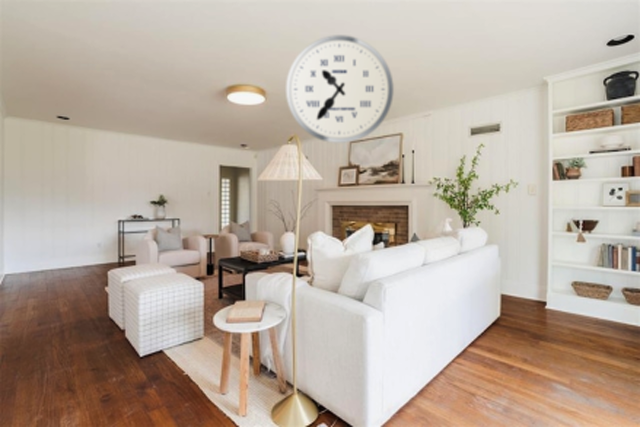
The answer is 10:36
